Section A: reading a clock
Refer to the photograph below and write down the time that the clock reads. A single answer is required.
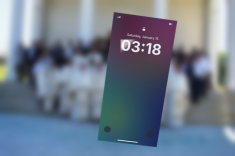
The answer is 3:18
